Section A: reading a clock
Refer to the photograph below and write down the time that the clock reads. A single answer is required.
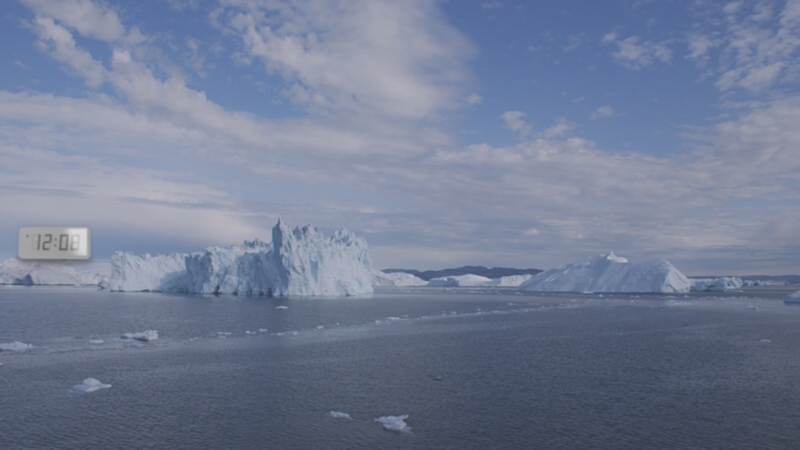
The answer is 12:08
